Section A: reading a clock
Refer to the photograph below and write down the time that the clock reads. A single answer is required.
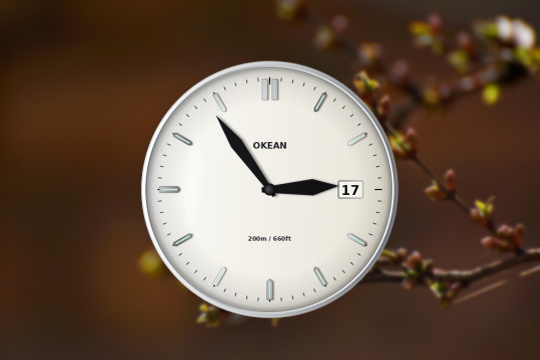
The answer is 2:54
